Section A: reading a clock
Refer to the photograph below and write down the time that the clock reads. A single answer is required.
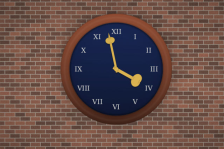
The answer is 3:58
